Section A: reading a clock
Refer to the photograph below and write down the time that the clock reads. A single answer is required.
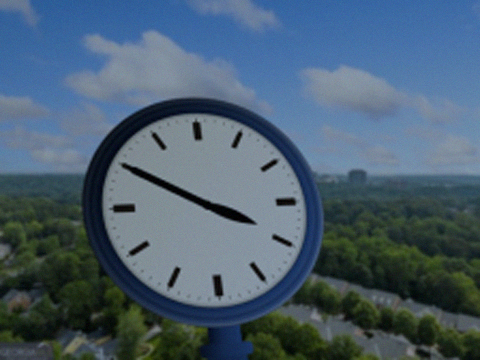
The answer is 3:50
